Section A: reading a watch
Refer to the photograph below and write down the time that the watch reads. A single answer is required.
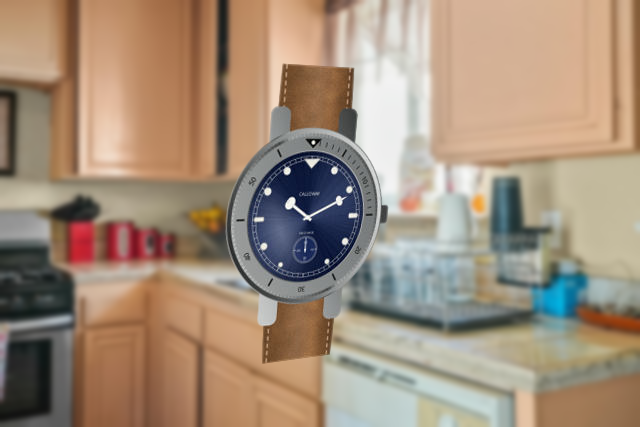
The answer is 10:11
